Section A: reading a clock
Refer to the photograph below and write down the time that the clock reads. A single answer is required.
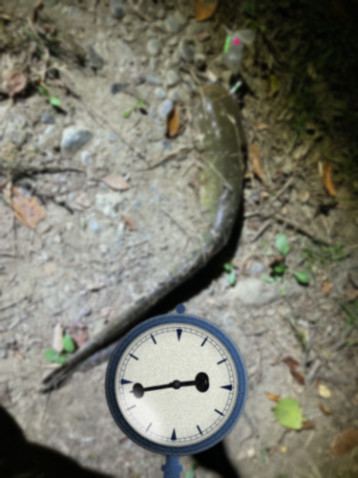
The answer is 2:43
